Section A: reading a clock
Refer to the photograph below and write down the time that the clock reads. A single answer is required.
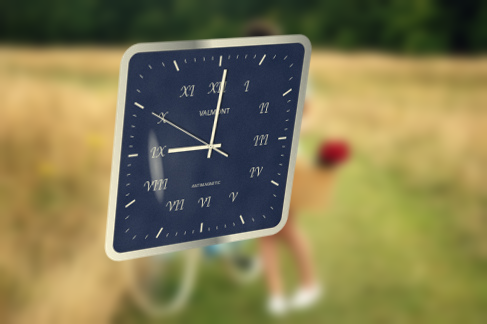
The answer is 9:00:50
